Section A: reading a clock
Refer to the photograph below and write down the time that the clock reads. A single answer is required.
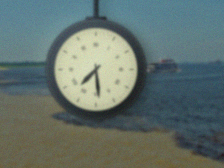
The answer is 7:29
